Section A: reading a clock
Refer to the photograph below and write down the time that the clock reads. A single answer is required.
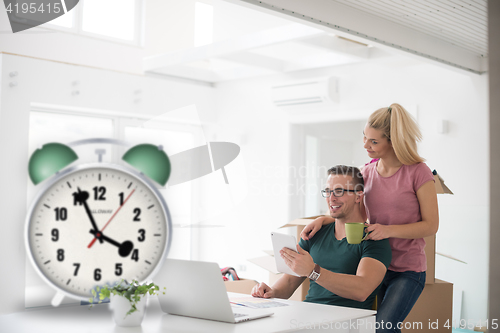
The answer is 3:56:06
